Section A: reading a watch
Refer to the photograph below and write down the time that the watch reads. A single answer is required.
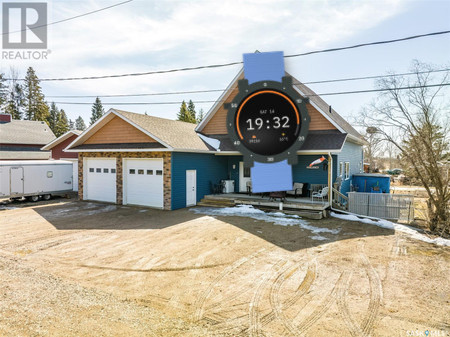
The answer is 19:32
